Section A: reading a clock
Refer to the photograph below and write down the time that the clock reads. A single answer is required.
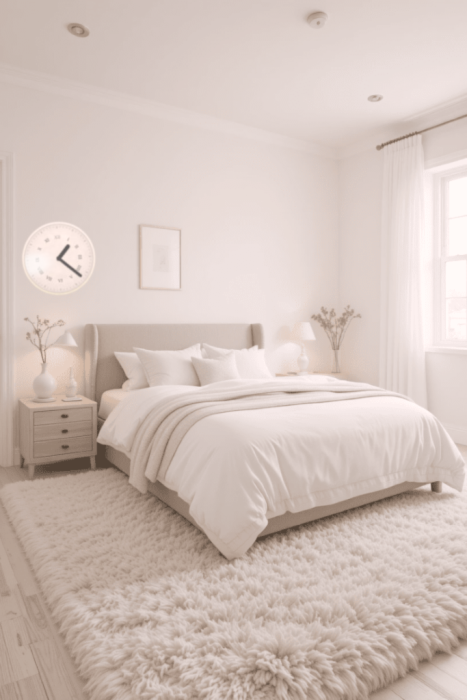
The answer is 1:22
